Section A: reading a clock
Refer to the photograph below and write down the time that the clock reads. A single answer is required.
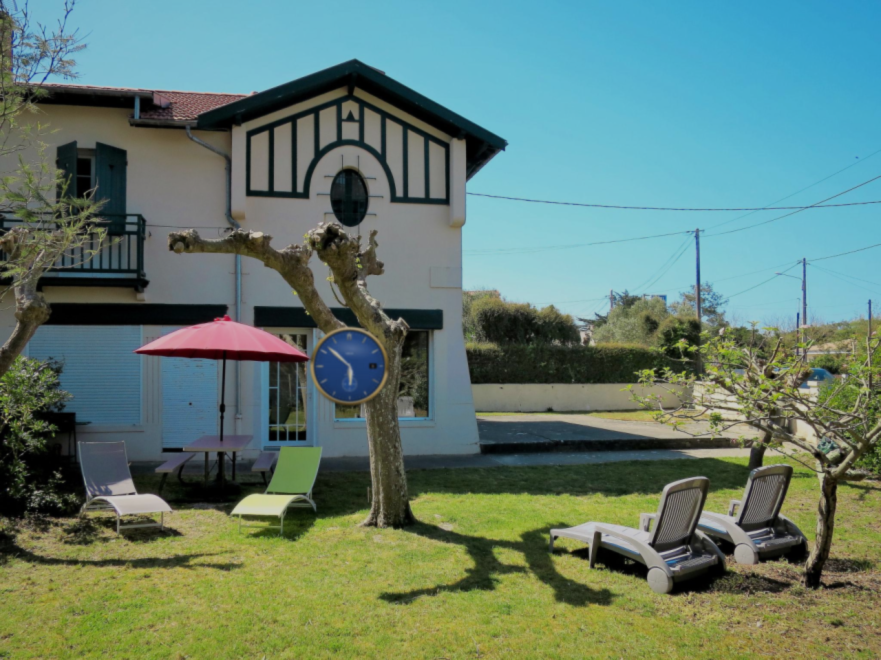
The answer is 5:52
